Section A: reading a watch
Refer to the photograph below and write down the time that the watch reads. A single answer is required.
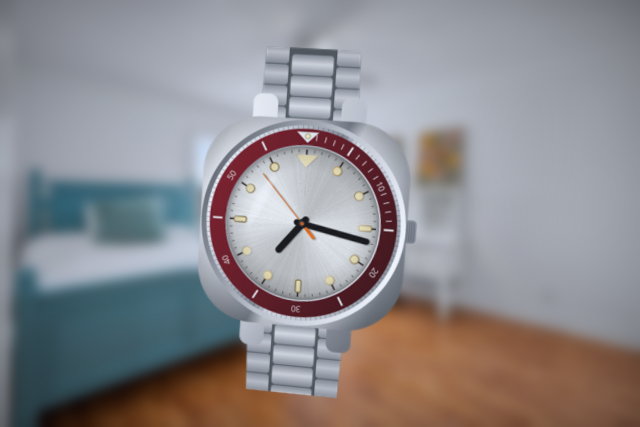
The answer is 7:16:53
